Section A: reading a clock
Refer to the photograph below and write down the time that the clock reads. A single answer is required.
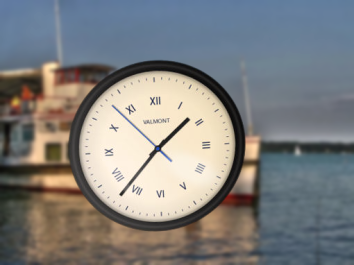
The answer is 1:36:53
